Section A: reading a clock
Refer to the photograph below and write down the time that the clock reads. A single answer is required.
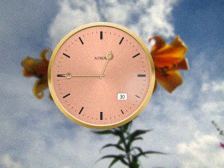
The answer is 12:45
